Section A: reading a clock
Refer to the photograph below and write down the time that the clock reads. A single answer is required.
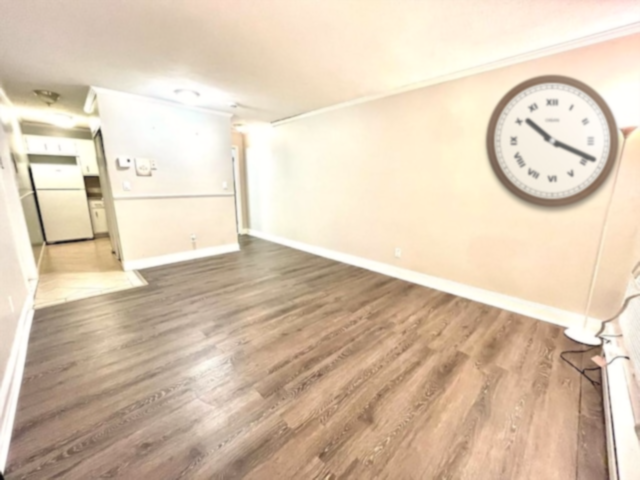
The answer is 10:19
